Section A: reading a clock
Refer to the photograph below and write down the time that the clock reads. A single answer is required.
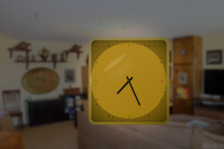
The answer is 7:26
